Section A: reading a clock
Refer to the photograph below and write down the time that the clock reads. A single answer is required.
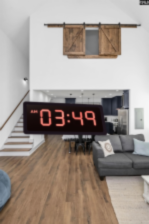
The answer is 3:49
